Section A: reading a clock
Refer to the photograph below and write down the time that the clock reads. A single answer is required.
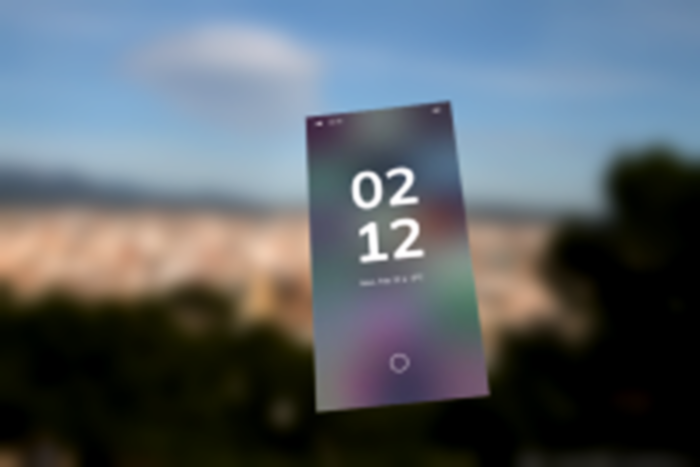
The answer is 2:12
